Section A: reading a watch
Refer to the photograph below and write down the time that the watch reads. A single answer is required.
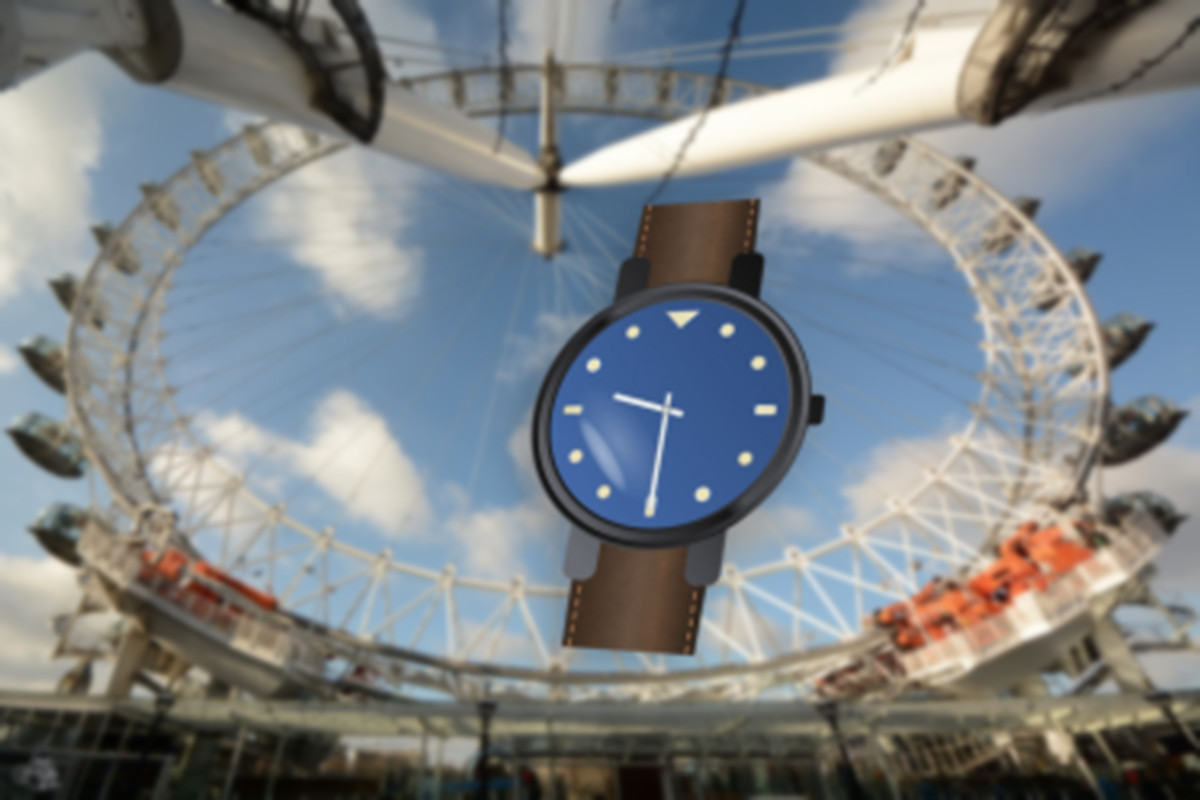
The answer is 9:30
